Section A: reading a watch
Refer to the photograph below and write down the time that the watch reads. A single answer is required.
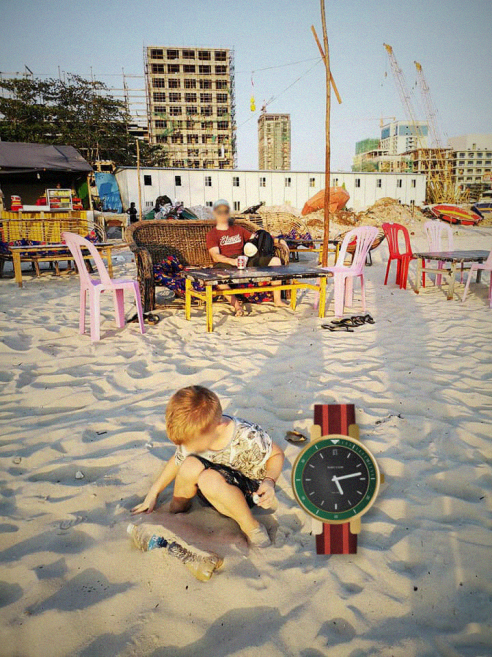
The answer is 5:13
